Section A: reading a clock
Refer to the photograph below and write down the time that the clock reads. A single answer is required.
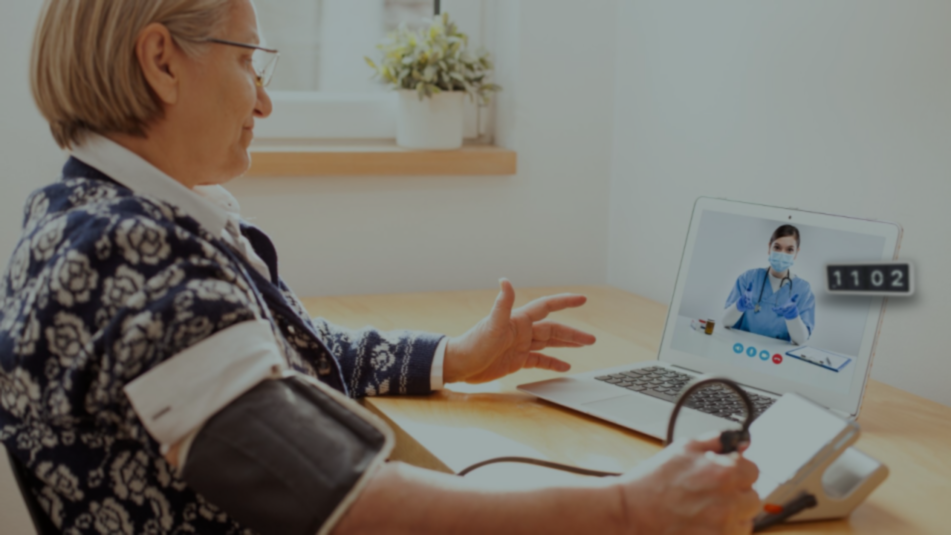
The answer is 11:02
